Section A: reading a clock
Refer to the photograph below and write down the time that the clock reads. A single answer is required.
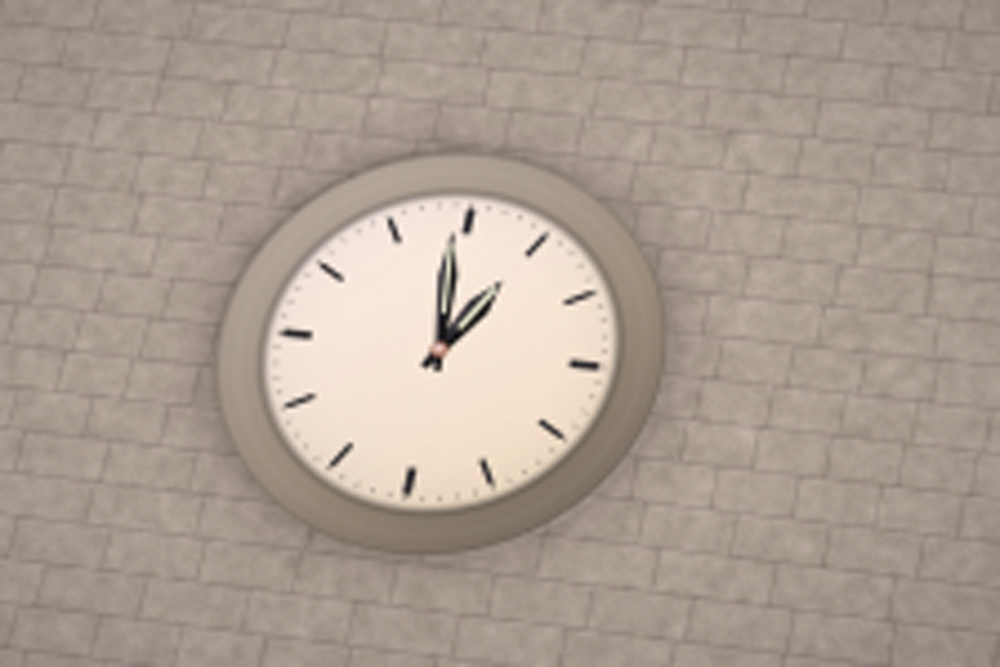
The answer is 12:59
